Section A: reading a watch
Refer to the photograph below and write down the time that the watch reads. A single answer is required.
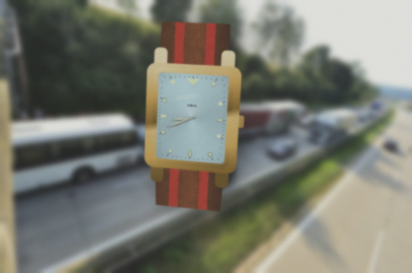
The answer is 8:41
